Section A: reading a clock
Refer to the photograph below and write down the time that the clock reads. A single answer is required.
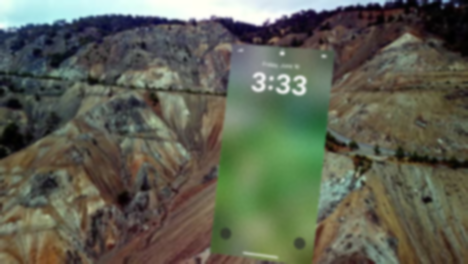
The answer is 3:33
